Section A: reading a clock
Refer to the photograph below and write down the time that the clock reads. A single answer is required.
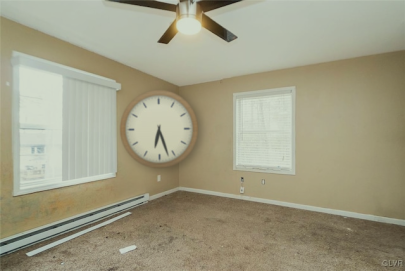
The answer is 6:27
